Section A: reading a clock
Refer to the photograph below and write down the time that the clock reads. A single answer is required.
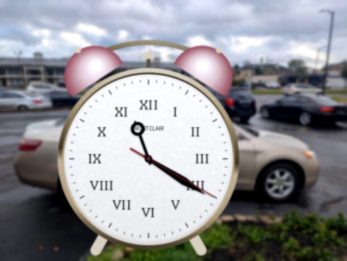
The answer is 11:20:20
